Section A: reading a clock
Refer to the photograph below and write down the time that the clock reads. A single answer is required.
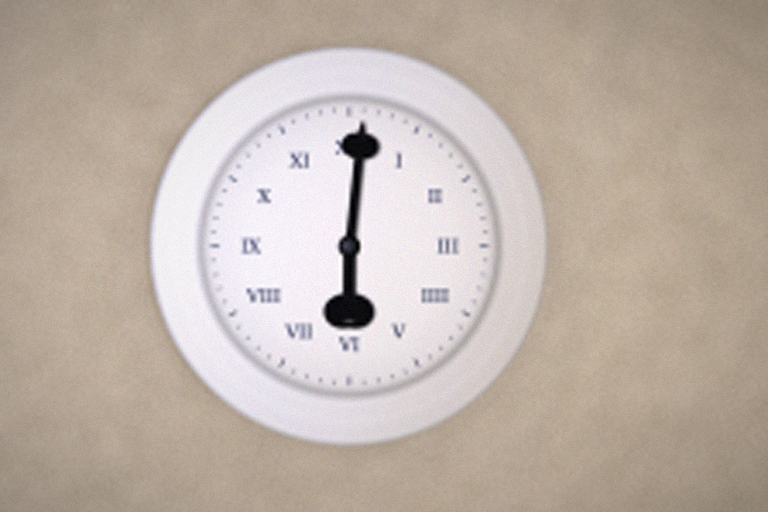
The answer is 6:01
